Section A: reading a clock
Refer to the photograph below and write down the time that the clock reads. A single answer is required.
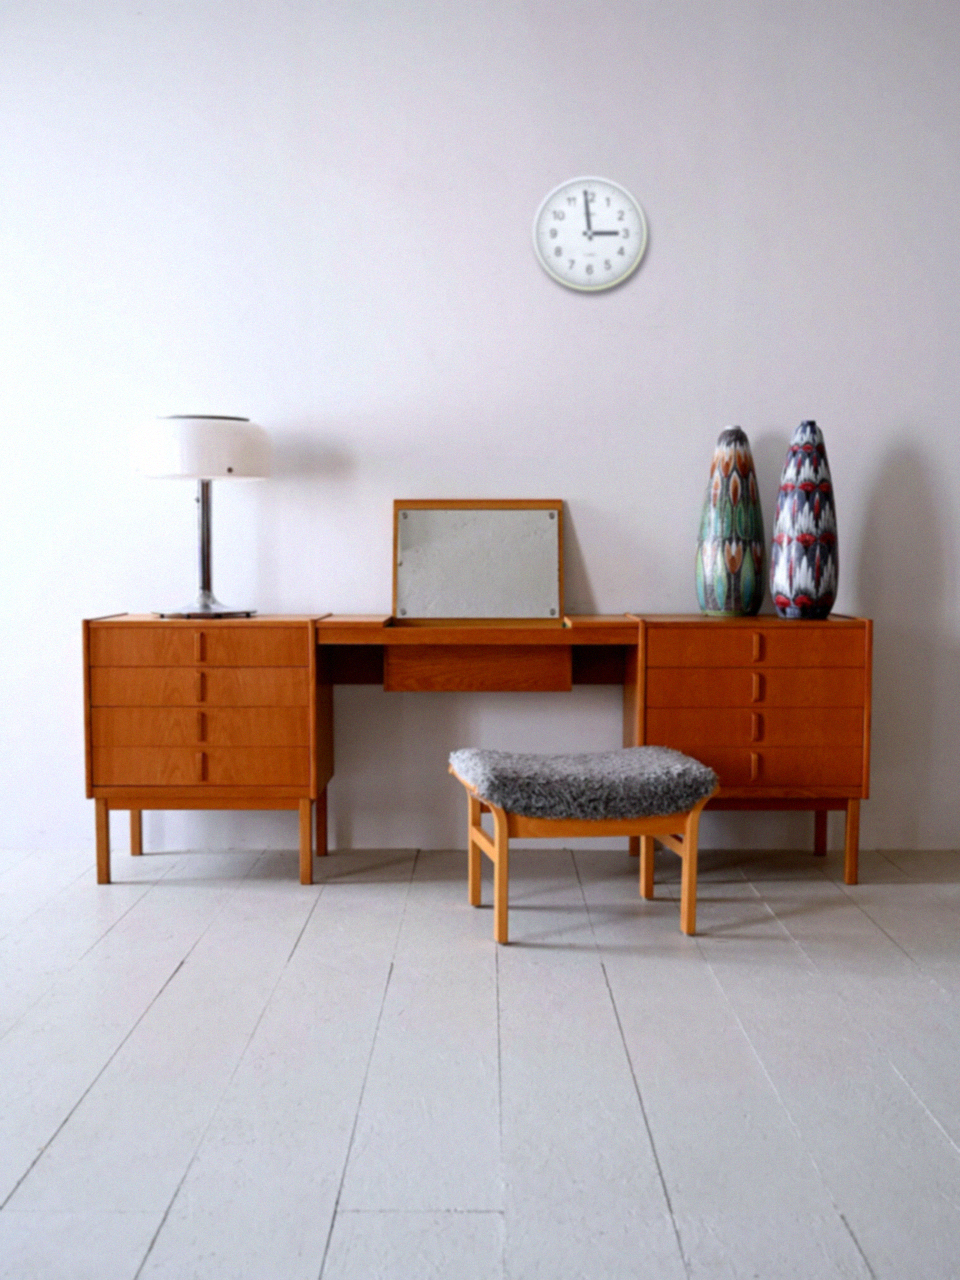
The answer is 2:59
